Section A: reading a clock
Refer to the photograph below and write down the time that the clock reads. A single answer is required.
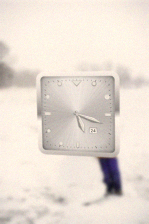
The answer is 5:18
